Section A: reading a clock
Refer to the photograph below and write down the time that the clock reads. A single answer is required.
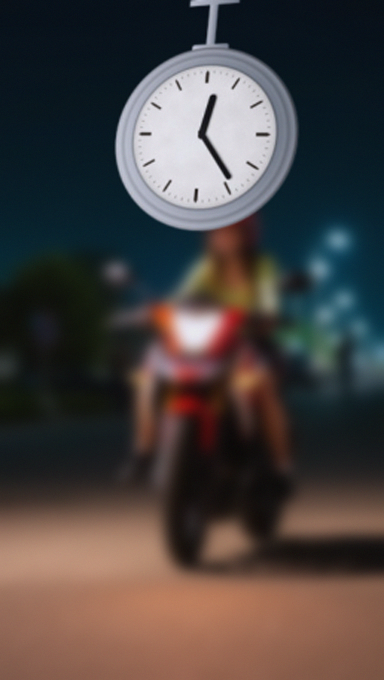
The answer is 12:24
